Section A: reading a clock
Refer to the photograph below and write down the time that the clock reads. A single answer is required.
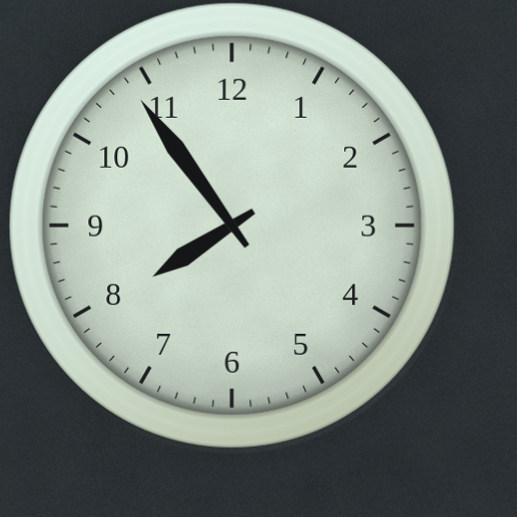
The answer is 7:54
